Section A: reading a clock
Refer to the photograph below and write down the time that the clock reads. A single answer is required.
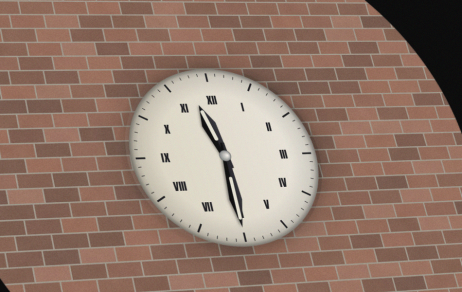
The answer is 11:30
